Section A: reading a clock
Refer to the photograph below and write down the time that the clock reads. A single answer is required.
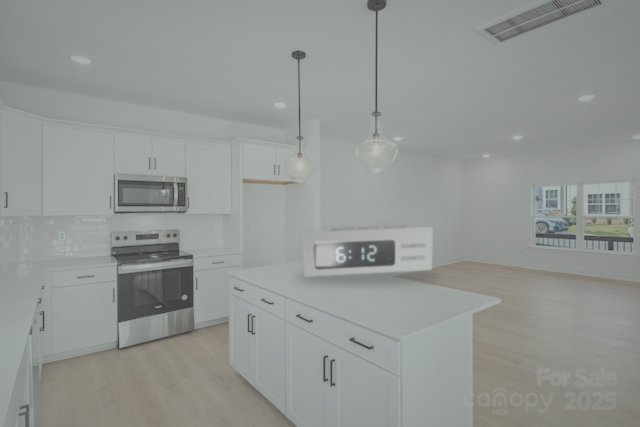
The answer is 6:12
